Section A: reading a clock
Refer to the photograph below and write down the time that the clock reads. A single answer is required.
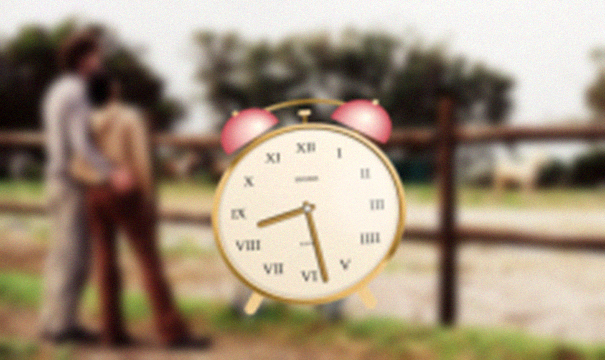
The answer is 8:28
